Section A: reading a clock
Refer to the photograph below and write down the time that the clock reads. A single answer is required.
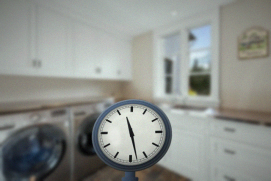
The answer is 11:28
